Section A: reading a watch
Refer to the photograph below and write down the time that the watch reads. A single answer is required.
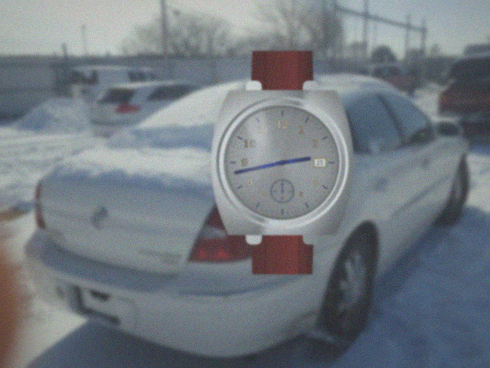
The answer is 2:43
